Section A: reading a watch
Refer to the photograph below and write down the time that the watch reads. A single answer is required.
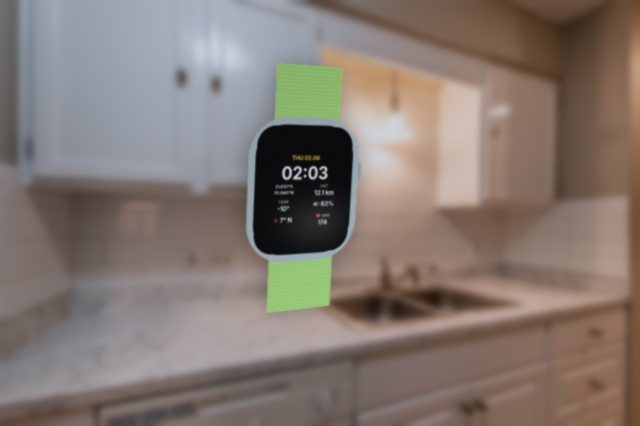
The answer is 2:03
